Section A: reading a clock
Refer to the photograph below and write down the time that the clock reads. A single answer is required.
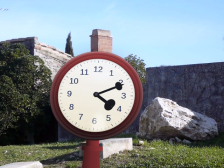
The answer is 4:11
